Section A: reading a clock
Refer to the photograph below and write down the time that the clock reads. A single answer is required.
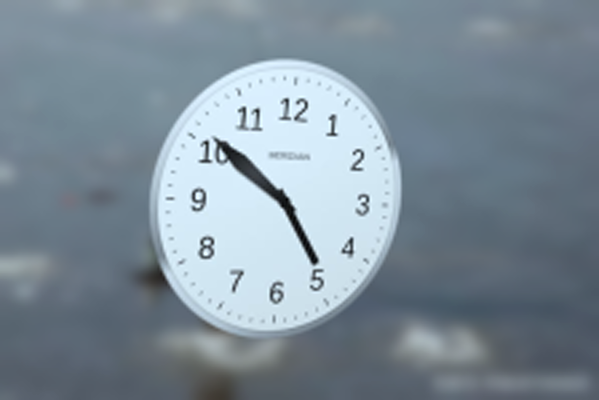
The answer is 4:51
